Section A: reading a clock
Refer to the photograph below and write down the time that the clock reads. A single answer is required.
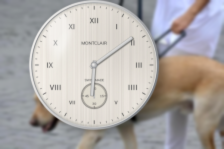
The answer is 6:09
